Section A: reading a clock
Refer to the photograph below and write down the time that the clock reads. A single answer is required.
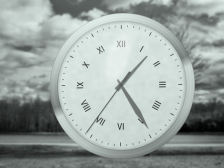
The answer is 1:24:36
